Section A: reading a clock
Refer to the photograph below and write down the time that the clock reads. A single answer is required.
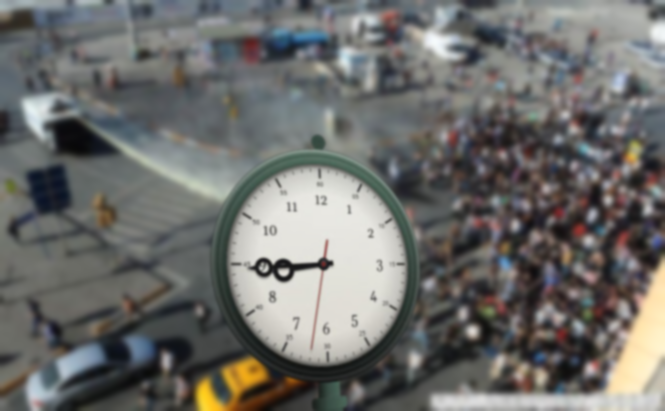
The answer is 8:44:32
